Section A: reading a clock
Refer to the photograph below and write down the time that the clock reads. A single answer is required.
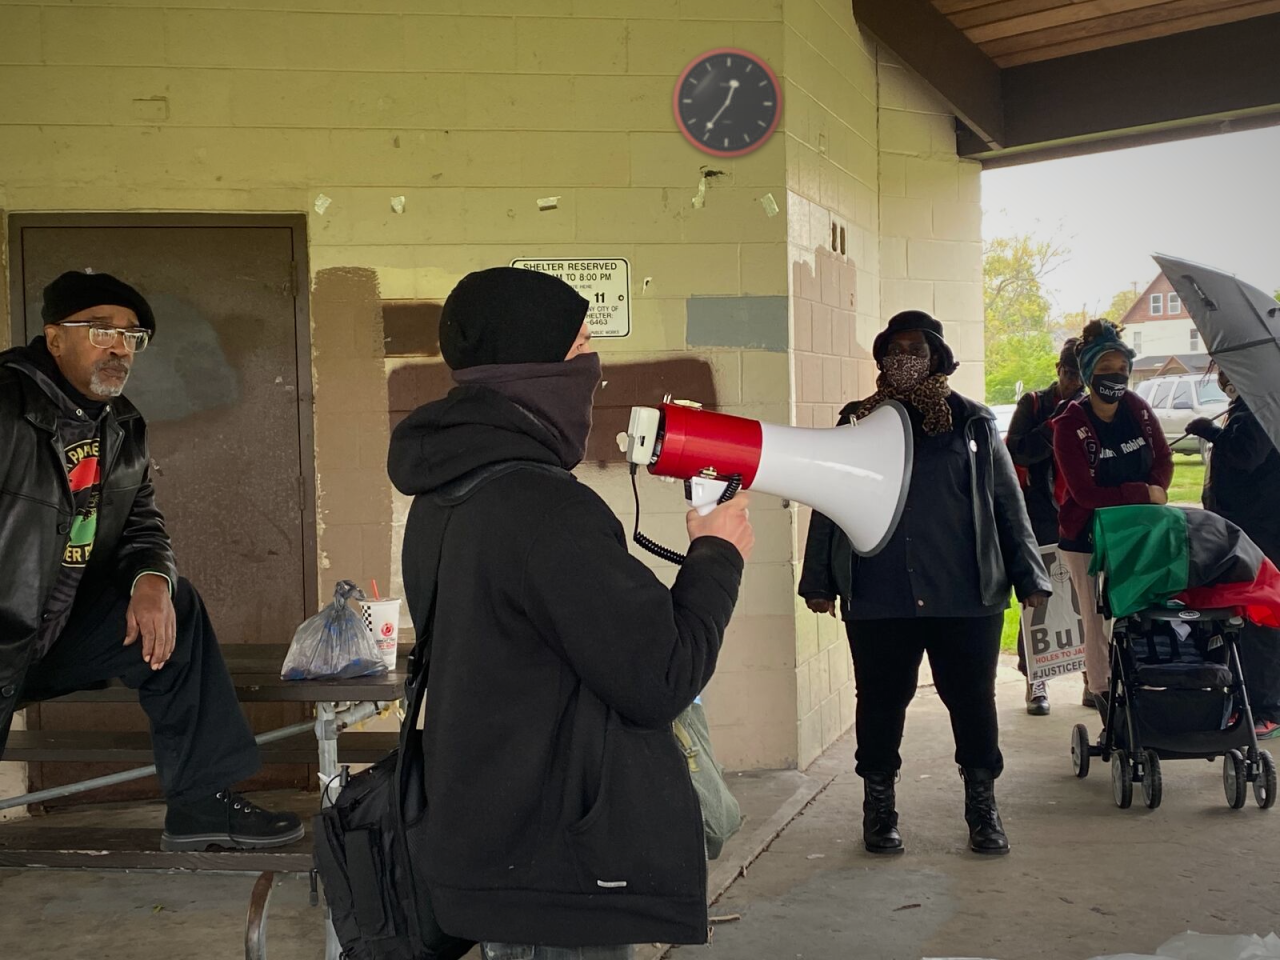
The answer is 12:36
